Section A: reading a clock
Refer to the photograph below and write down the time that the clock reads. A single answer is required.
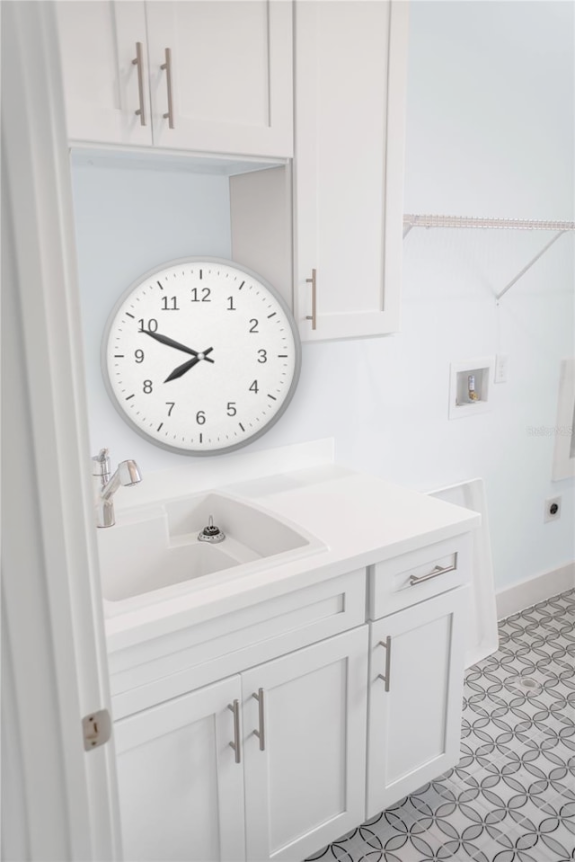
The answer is 7:49
